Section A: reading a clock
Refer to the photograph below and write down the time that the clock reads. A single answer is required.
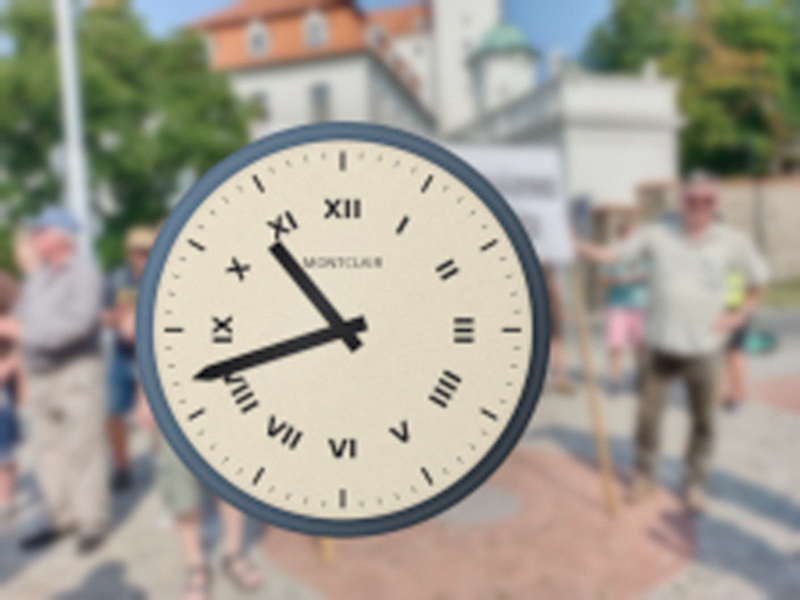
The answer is 10:42
